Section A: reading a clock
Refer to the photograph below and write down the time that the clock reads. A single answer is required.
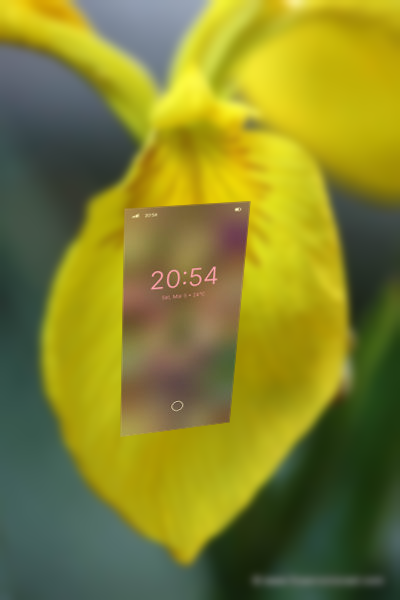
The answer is 20:54
